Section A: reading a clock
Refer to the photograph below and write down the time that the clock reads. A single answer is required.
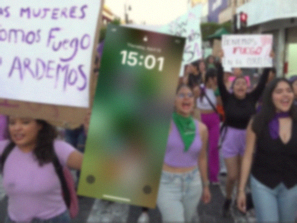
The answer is 15:01
